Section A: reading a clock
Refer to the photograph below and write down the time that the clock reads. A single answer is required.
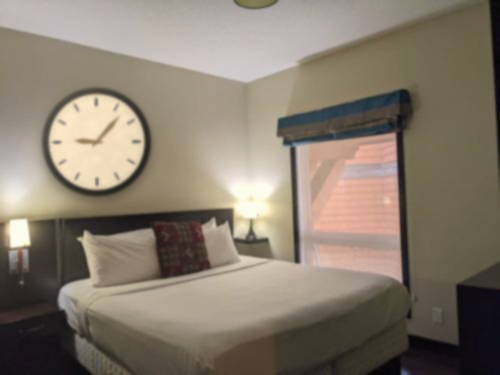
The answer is 9:07
